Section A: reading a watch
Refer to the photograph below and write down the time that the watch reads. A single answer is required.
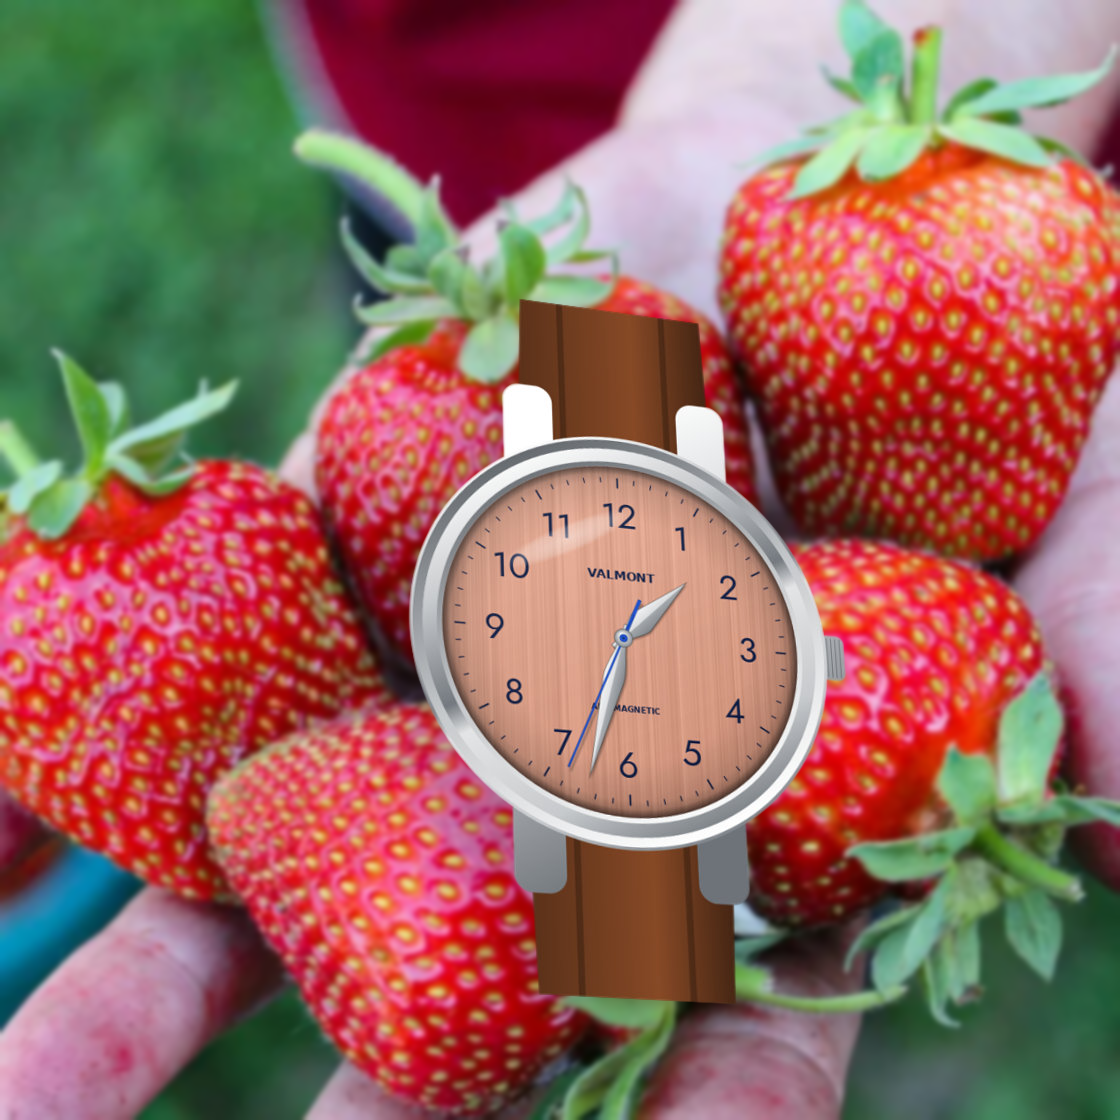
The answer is 1:32:34
